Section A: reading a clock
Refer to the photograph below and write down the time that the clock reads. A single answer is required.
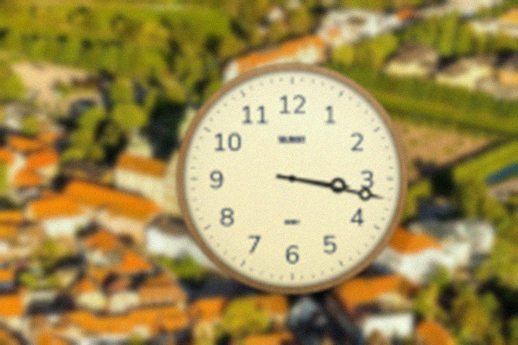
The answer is 3:17
